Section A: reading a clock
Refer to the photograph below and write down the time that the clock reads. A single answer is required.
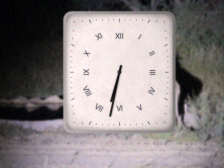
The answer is 6:32
